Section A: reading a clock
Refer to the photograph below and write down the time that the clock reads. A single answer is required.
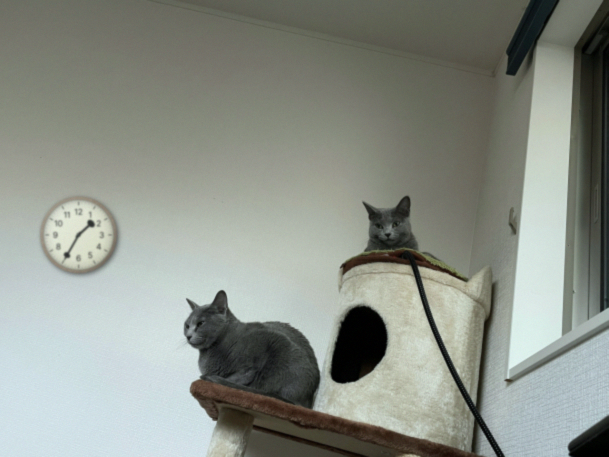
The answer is 1:35
